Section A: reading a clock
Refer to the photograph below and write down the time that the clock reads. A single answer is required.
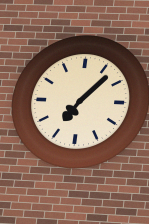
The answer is 7:07
